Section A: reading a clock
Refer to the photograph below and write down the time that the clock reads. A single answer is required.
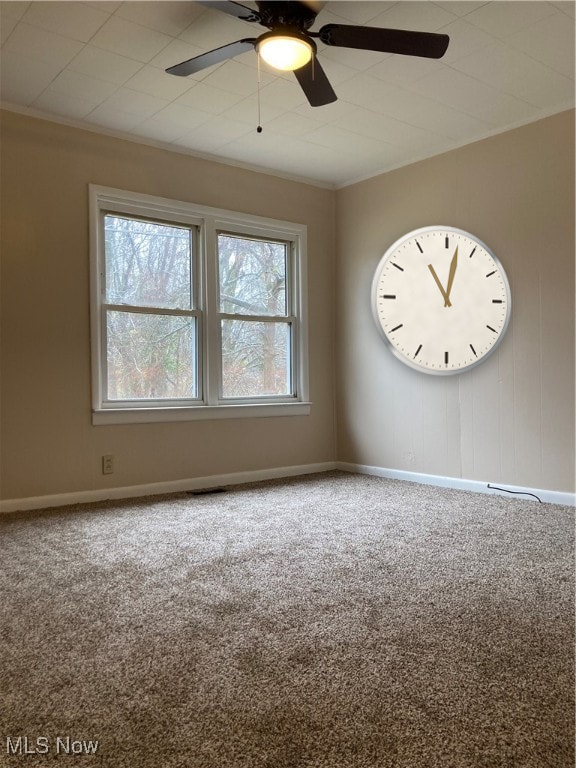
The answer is 11:02
